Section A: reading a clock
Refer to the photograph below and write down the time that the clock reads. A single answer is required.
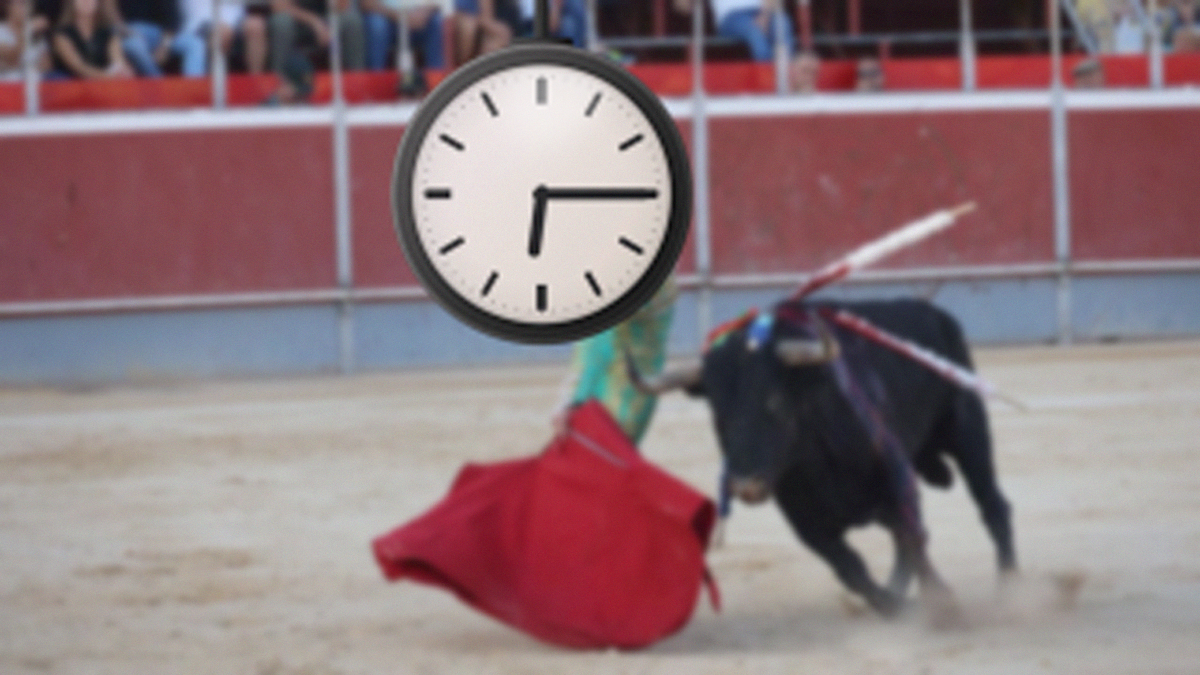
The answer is 6:15
